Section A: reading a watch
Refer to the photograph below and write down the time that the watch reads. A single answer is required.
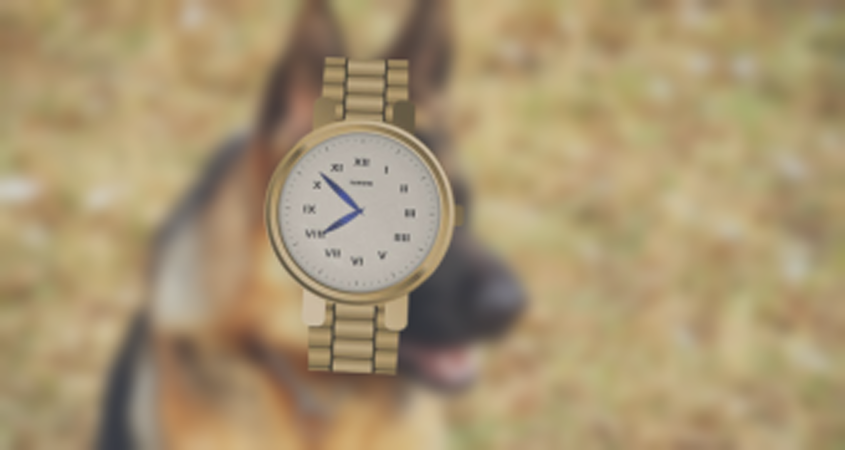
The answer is 7:52
